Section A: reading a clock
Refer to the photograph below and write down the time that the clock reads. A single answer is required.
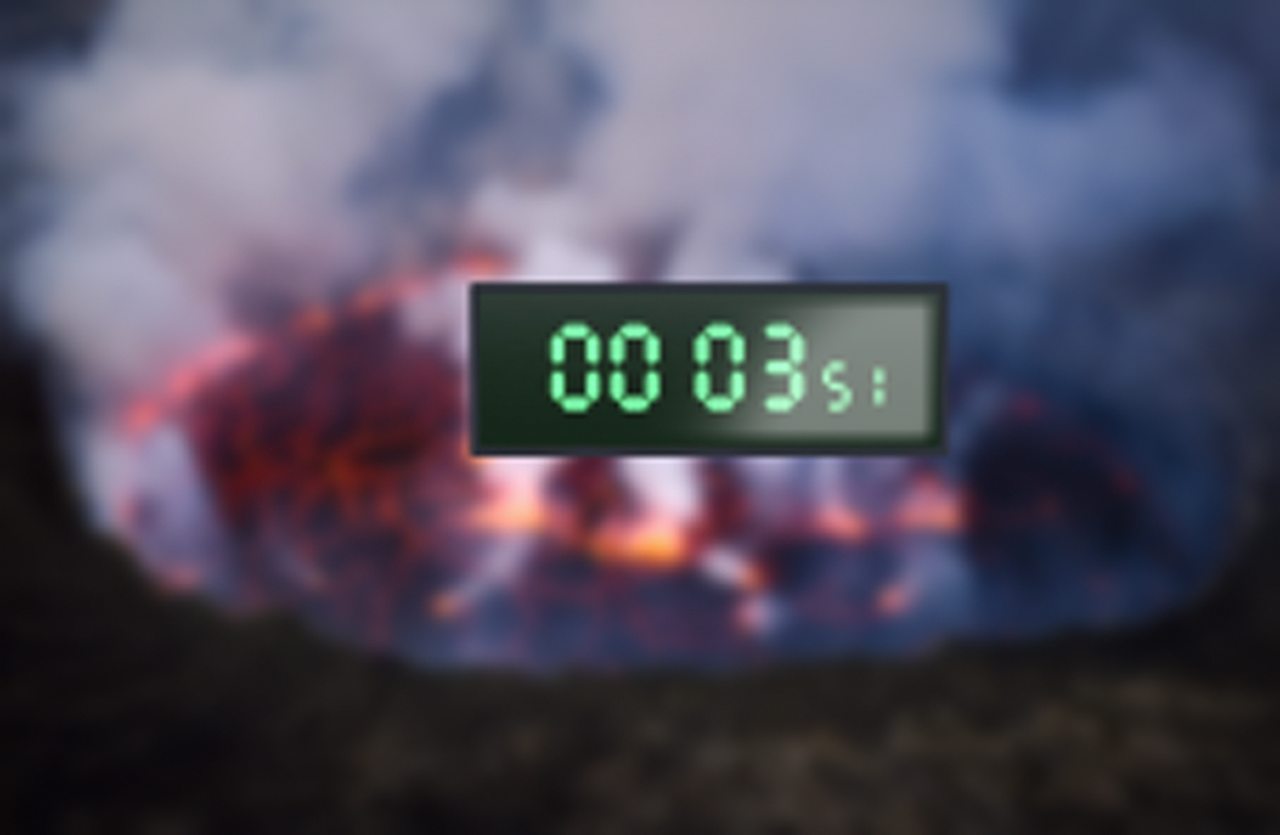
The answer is 0:03:51
